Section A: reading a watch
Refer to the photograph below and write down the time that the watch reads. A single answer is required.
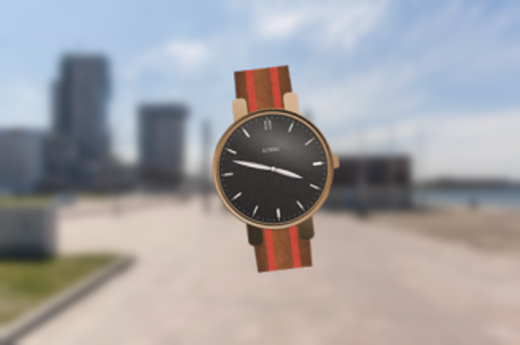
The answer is 3:48
